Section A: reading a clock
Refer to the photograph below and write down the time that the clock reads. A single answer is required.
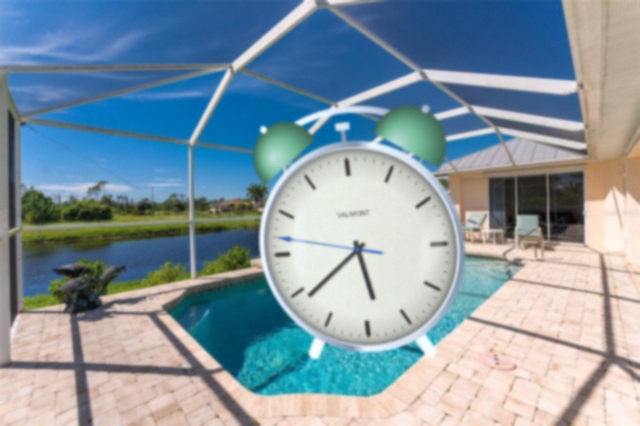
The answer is 5:38:47
